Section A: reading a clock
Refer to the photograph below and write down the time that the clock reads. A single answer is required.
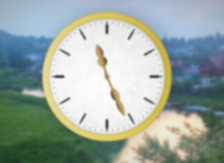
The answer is 11:26
